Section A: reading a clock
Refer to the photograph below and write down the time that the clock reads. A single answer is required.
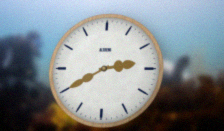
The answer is 2:40
